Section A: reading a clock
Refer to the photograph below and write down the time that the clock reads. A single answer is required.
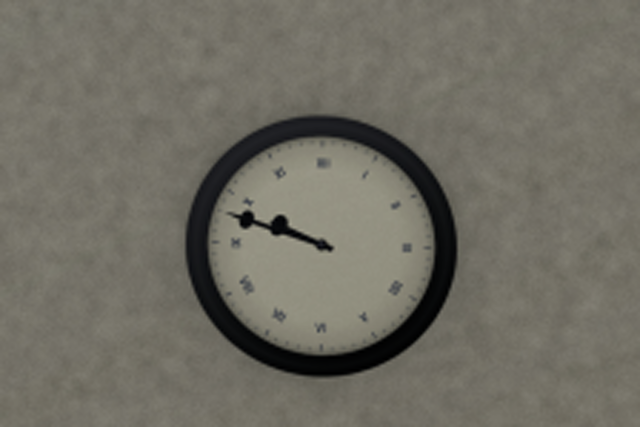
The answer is 9:48
